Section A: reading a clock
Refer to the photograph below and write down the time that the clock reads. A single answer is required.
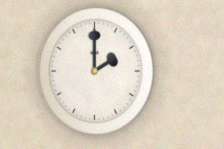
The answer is 2:00
